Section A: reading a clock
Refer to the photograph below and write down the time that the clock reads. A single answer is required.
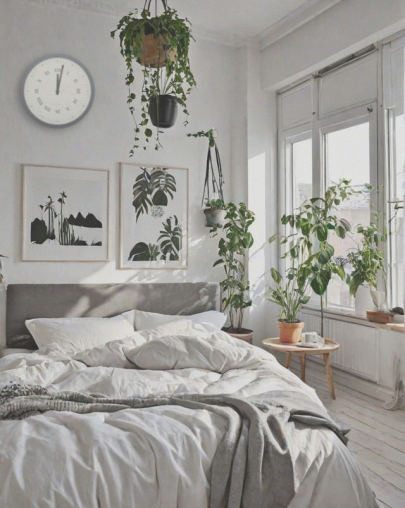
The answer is 12:02
